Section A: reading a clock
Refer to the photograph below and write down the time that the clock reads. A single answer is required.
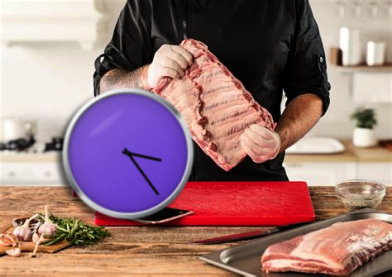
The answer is 3:24
